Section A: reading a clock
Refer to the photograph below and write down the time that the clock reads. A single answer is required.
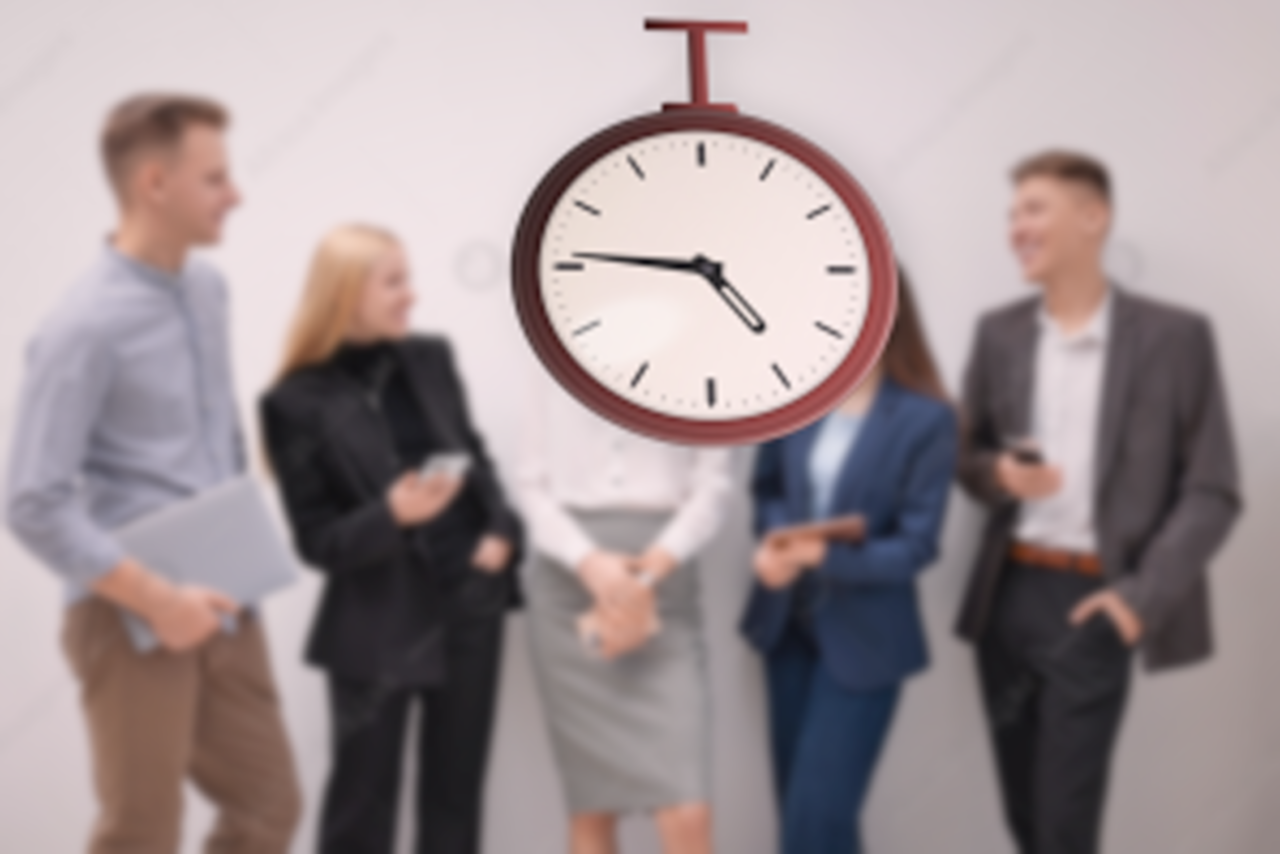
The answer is 4:46
